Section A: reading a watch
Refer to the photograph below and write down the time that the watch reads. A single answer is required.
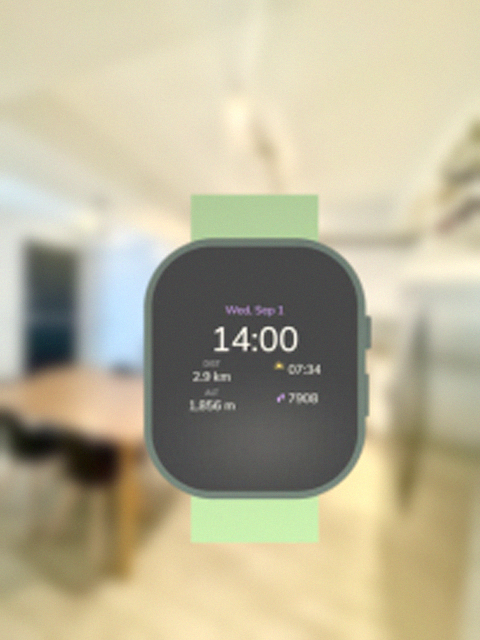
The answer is 14:00
